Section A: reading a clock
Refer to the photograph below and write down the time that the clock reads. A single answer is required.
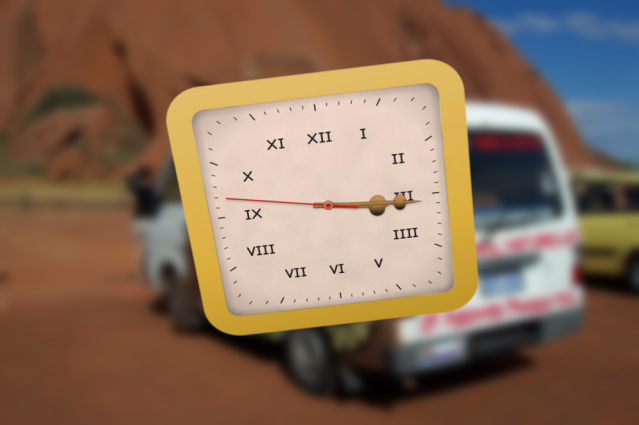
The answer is 3:15:47
